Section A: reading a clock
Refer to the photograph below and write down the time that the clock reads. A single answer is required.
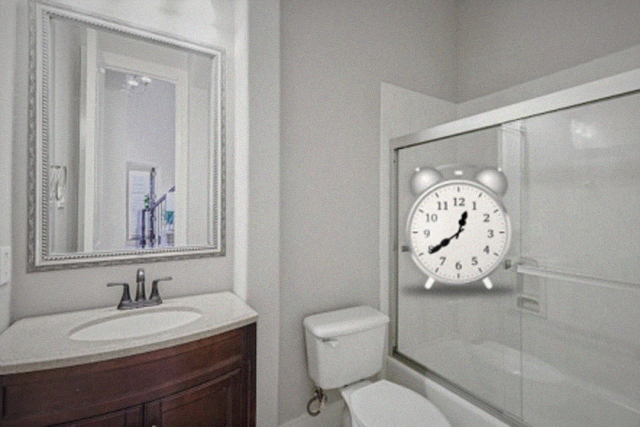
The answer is 12:39
